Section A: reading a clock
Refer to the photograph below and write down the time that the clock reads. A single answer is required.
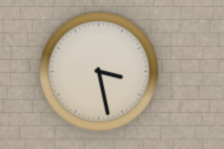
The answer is 3:28
